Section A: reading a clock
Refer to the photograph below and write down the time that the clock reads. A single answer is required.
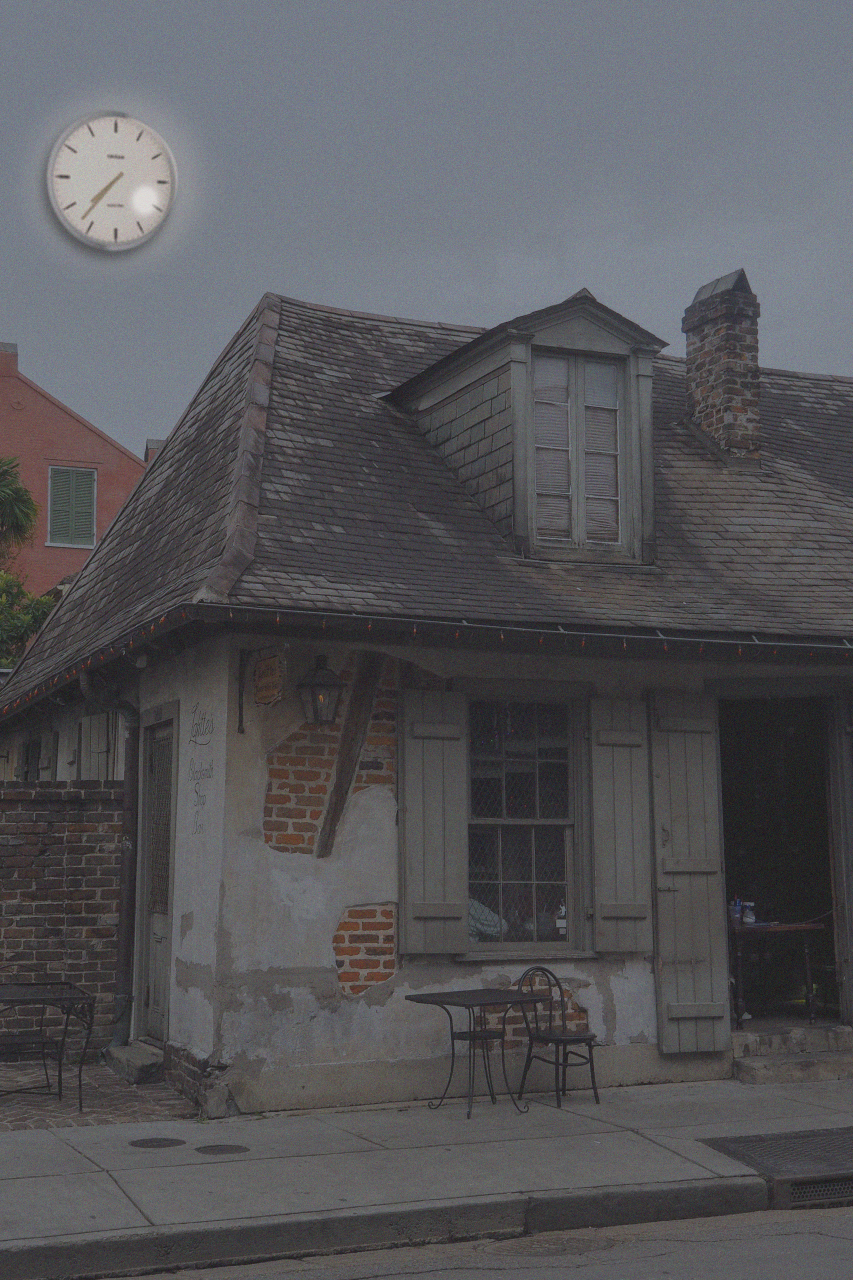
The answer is 7:37
